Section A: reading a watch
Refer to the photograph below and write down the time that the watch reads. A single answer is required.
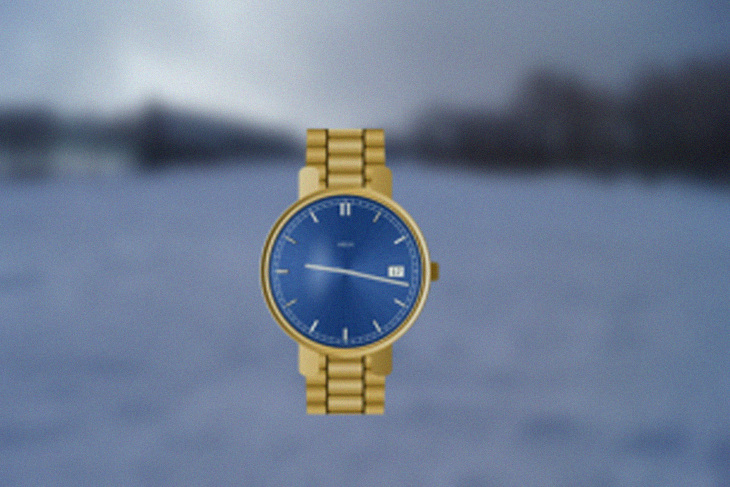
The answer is 9:17
